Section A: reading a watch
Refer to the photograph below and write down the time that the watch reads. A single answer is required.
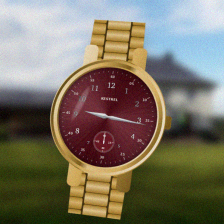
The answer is 9:16
